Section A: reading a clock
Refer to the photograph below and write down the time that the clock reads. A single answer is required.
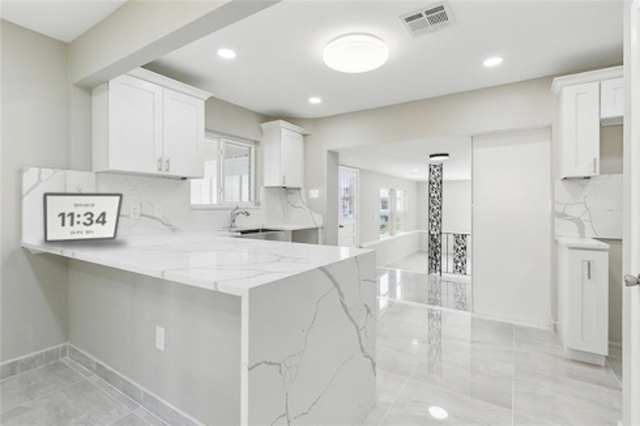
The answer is 11:34
